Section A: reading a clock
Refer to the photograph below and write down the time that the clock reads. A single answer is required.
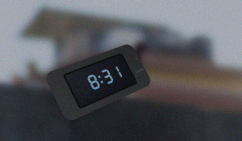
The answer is 8:31
